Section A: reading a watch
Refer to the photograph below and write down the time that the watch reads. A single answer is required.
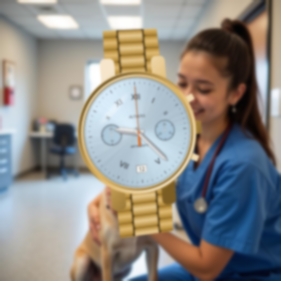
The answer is 9:23
